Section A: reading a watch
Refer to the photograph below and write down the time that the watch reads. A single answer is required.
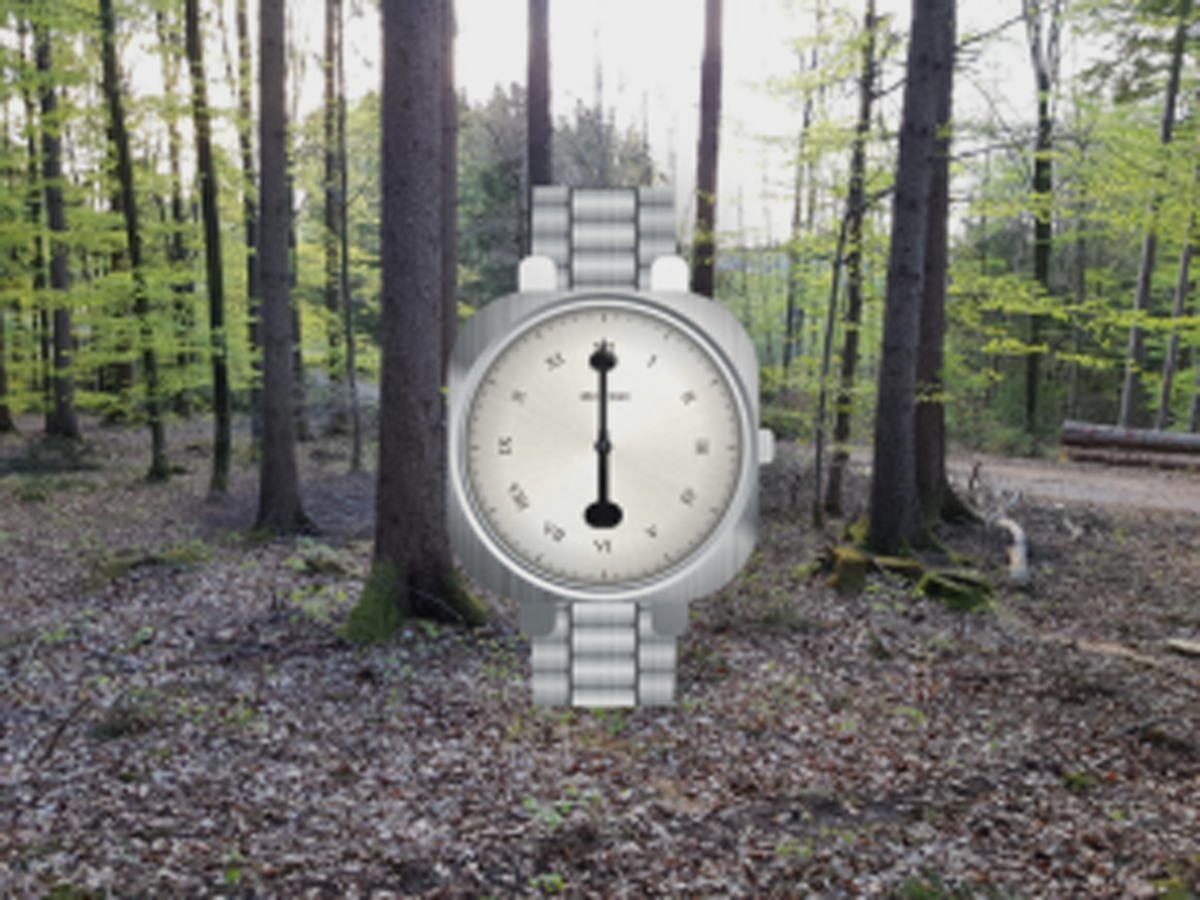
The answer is 6:00
